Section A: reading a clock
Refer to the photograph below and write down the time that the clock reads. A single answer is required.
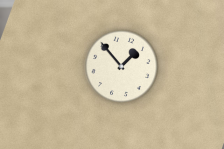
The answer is 12:50
